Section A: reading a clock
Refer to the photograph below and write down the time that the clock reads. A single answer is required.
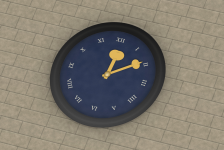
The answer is 12:09
